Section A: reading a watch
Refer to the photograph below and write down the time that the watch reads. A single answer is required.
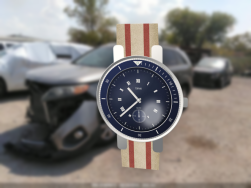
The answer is 10:38
